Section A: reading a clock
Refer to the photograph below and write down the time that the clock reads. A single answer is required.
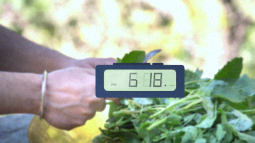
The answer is 6:18
